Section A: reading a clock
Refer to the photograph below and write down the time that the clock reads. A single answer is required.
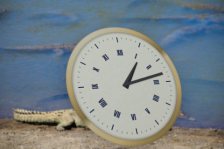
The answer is 1:13
